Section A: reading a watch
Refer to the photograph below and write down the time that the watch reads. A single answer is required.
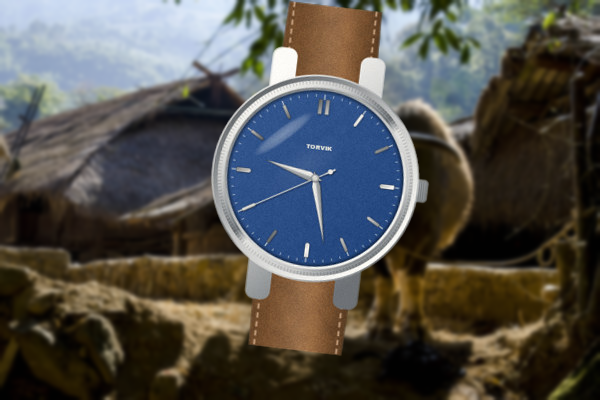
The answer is 9:27:40
